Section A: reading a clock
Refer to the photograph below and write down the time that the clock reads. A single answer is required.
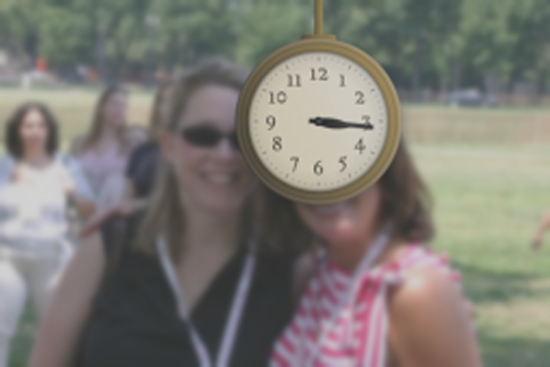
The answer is 3:16
